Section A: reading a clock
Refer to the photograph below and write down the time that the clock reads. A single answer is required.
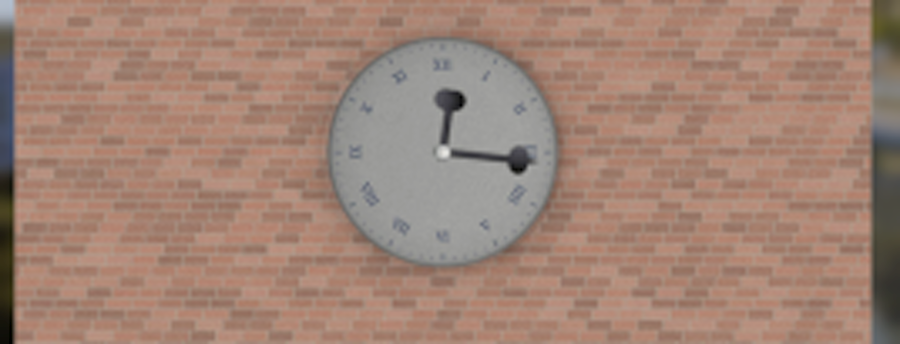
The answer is 12:16
